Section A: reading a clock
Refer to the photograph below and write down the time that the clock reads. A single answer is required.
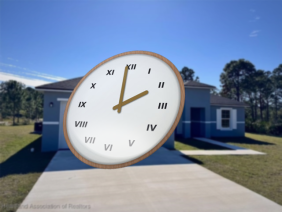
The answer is 1:59
